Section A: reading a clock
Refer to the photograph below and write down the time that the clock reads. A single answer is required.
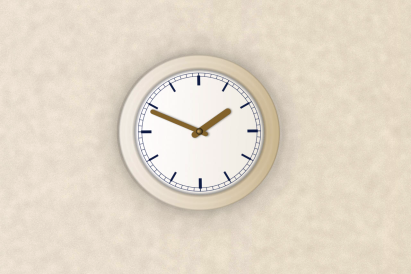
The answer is 1:49
